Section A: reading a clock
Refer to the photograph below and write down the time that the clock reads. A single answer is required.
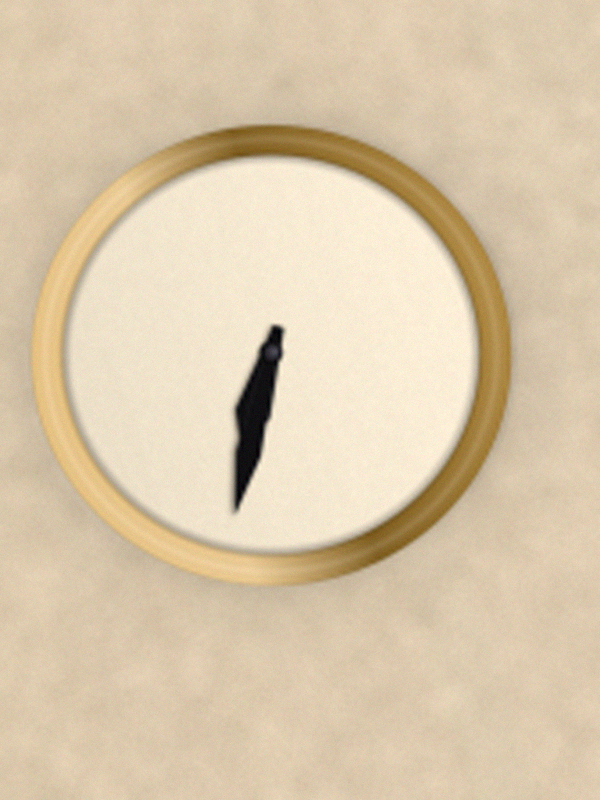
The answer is 6:32
